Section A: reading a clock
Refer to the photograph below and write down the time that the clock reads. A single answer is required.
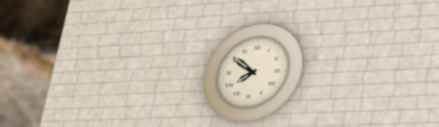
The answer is 7:51
